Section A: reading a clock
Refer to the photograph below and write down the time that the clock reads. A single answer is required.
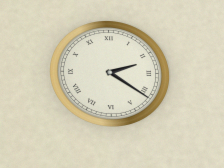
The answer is 2:21
